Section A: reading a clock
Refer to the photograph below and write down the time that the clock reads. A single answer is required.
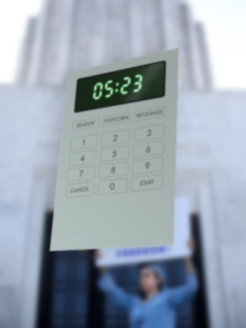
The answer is 5:23
